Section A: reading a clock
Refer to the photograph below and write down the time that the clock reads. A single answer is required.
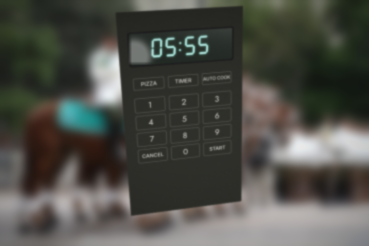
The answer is 5:55
